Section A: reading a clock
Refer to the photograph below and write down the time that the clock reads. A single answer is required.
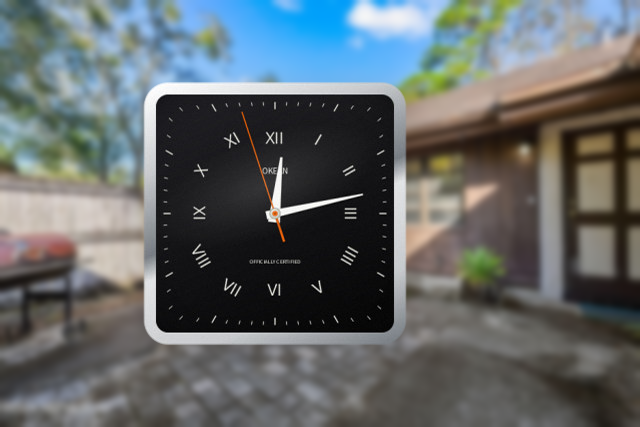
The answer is 12:12:57
